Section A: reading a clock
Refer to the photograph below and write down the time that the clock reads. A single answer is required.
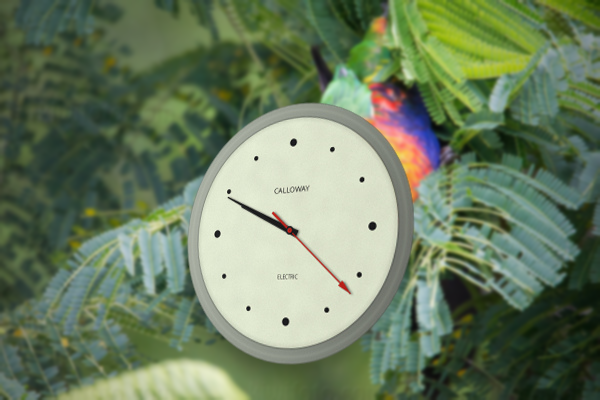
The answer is 9:49:22
